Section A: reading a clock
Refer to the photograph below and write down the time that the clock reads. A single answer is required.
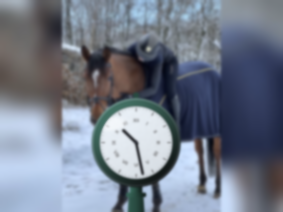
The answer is 10:28
